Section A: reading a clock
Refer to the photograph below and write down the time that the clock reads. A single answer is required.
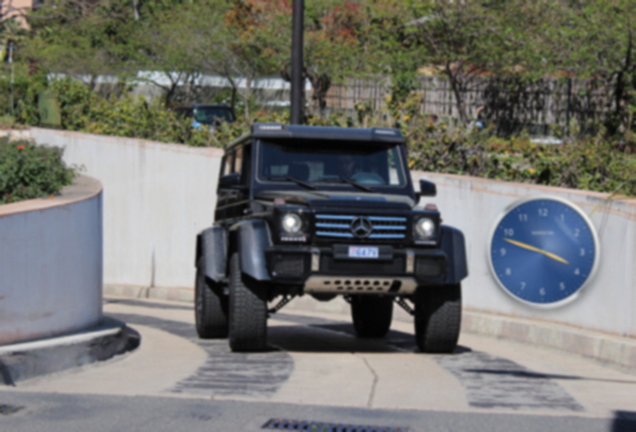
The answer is 3:48
